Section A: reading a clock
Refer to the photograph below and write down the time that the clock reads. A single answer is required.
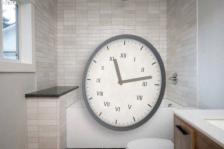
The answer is 11:13
